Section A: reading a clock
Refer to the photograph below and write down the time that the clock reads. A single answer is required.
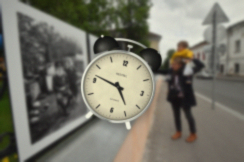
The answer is 4:47
